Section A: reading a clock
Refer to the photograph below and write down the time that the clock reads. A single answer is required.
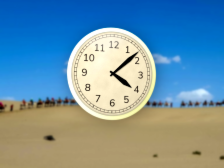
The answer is 4:08
